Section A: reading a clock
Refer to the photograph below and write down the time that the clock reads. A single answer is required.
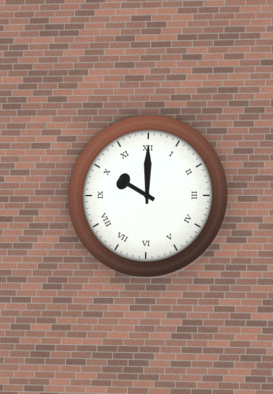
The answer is 10:00
